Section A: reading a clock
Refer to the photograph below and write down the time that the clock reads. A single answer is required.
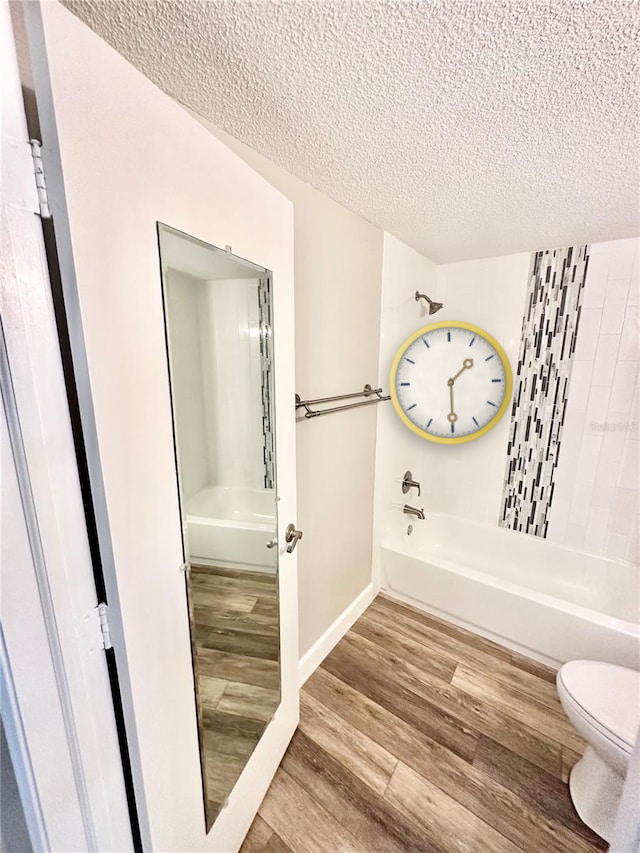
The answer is 1:30
